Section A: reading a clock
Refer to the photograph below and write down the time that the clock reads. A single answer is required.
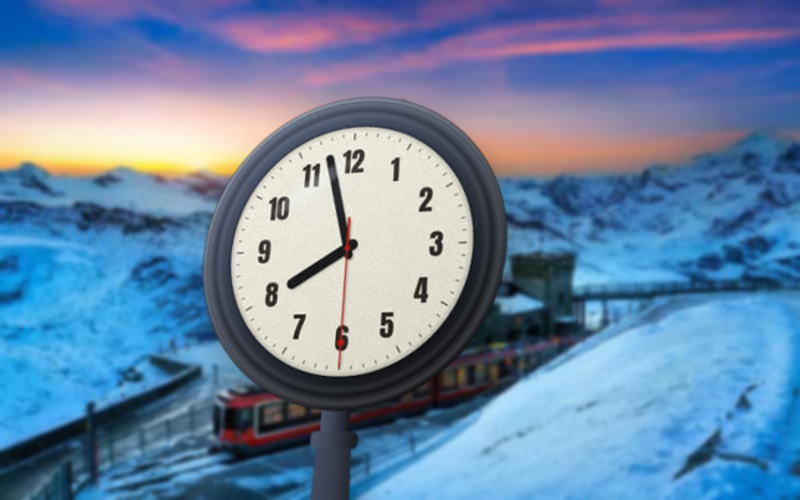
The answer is 7:57:30
